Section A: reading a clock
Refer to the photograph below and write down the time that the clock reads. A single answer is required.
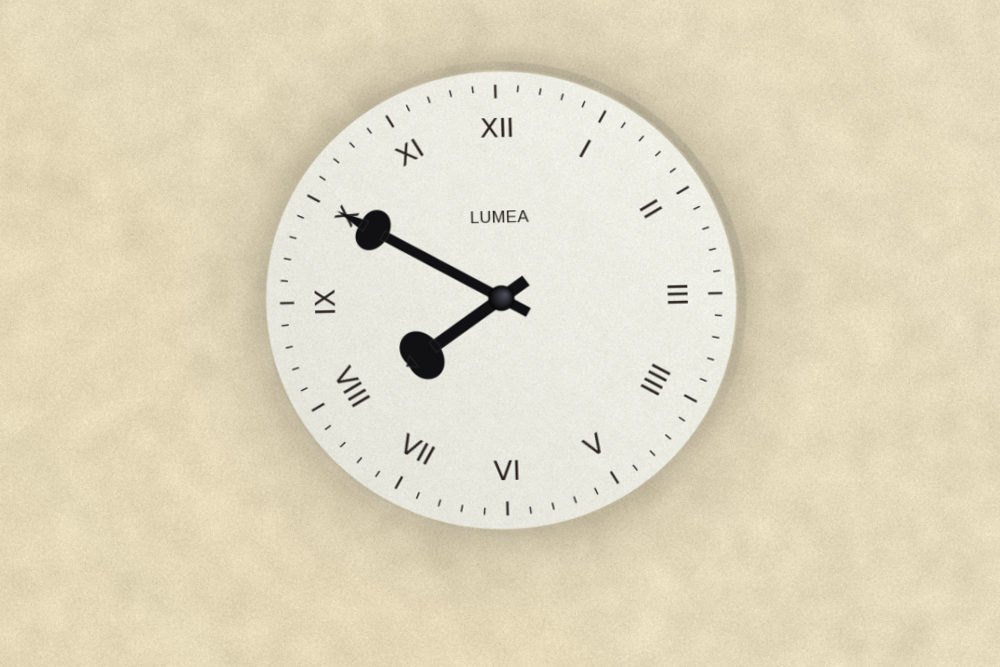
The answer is 7:50
